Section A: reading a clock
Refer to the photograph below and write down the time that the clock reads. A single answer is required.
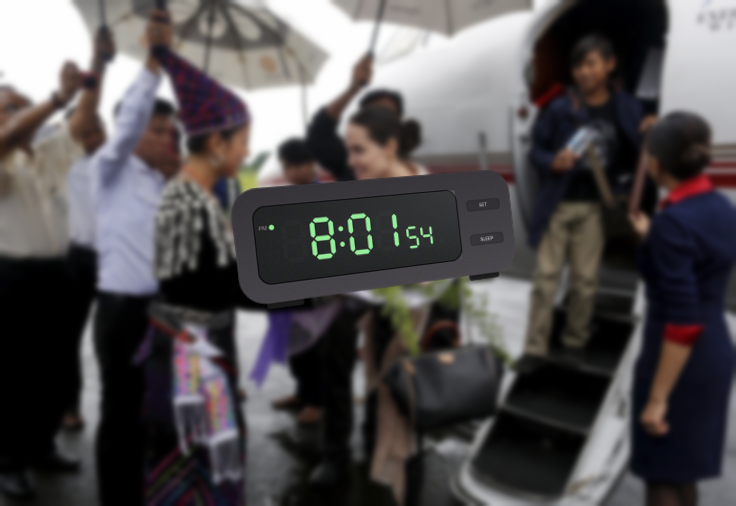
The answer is 8:01:54
